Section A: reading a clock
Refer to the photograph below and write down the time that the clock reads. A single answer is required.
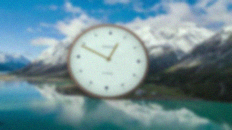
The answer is 12:49
